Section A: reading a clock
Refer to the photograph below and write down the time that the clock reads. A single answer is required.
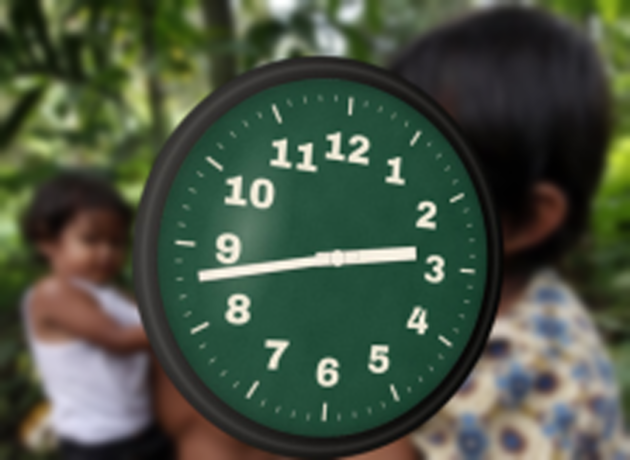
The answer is 2:43
